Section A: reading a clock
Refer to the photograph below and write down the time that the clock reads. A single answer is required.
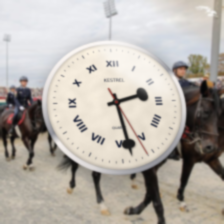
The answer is 2:28:26
